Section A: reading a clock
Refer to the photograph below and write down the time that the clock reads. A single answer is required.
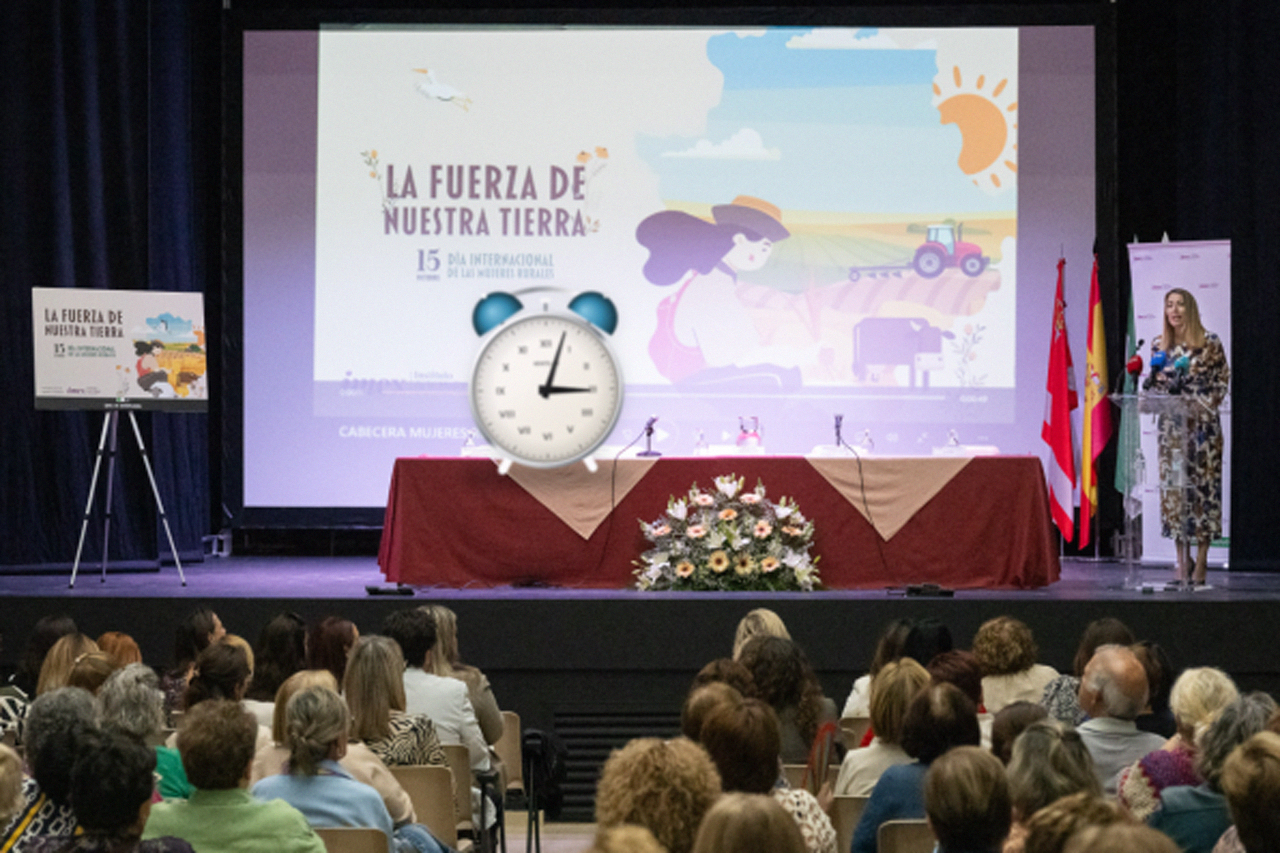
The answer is 3:03
